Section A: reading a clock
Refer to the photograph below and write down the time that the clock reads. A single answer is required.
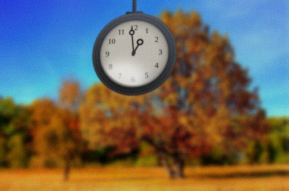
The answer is 12:59
